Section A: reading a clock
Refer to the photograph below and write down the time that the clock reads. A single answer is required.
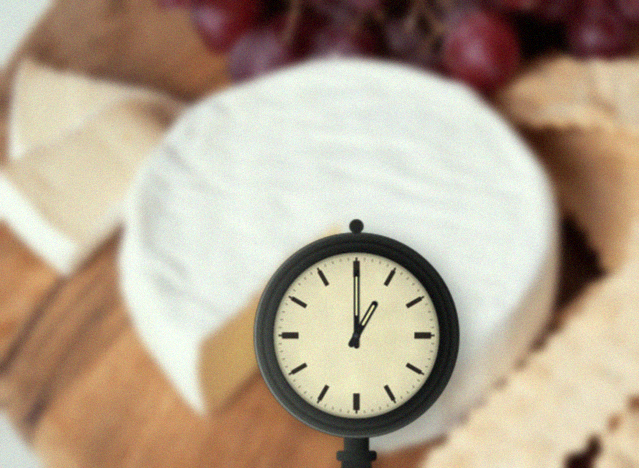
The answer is 1:00
